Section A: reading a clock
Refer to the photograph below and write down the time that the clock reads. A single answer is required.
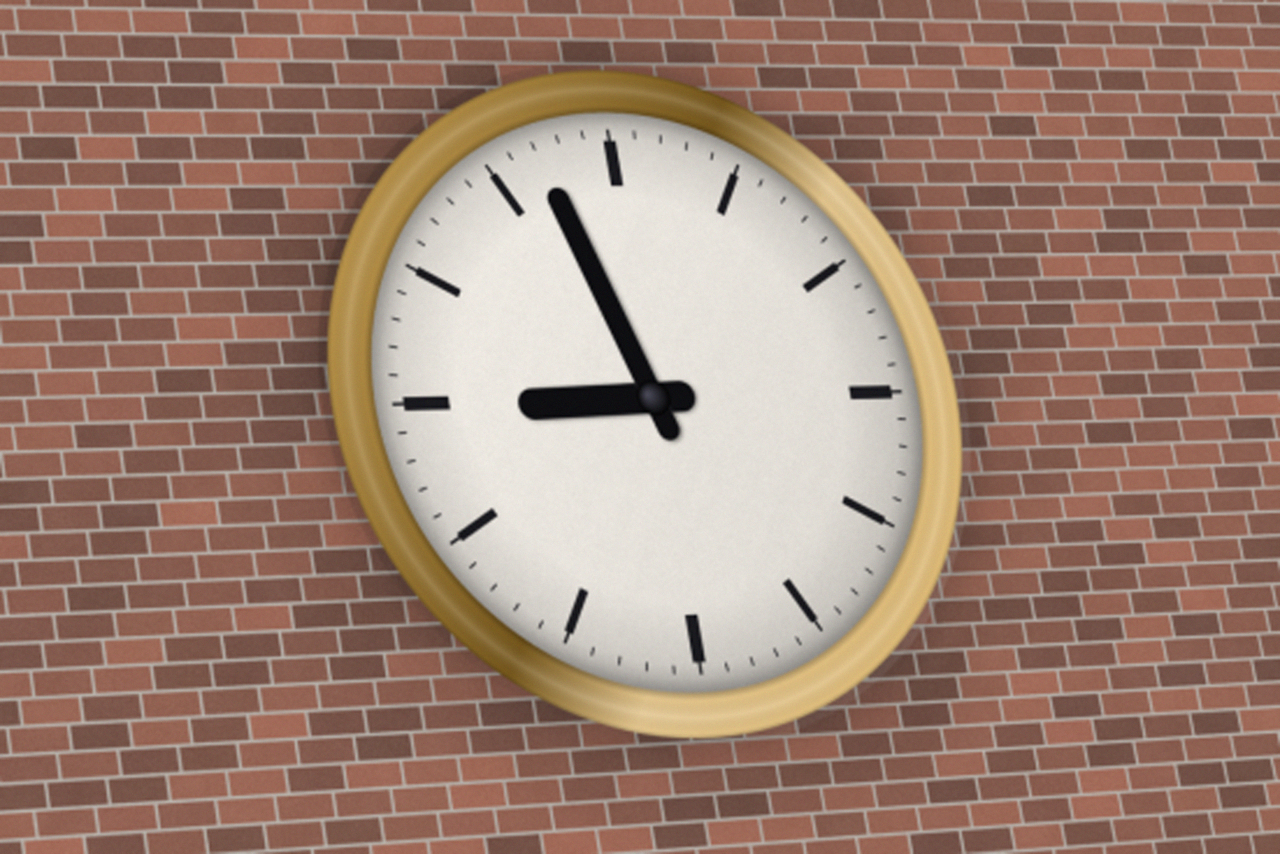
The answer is 8:57
